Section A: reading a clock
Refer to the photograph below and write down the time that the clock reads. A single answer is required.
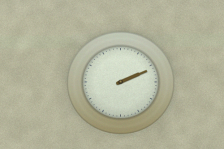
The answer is 2:11
